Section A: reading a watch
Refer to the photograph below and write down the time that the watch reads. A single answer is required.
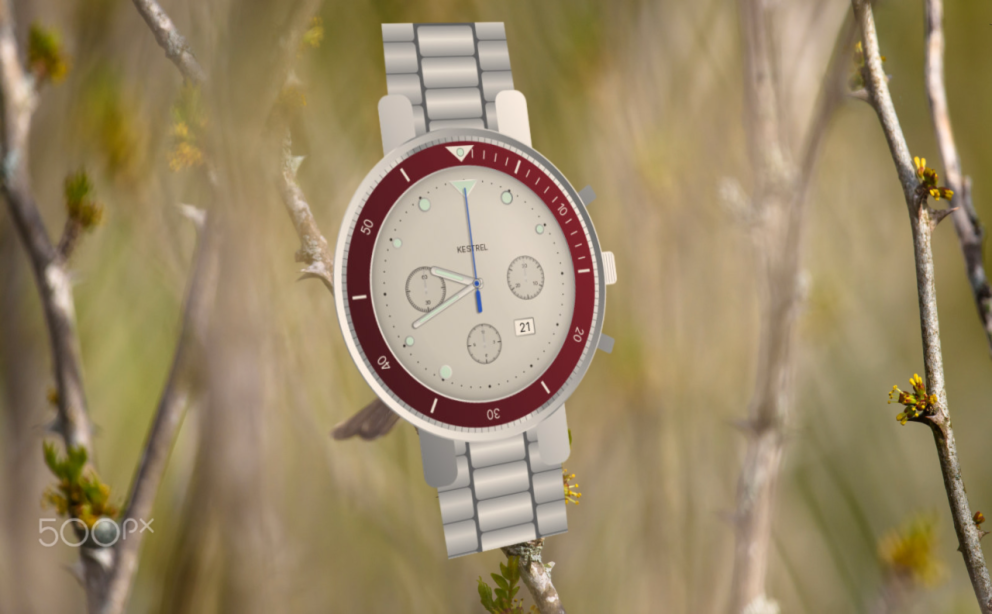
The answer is 9:41
